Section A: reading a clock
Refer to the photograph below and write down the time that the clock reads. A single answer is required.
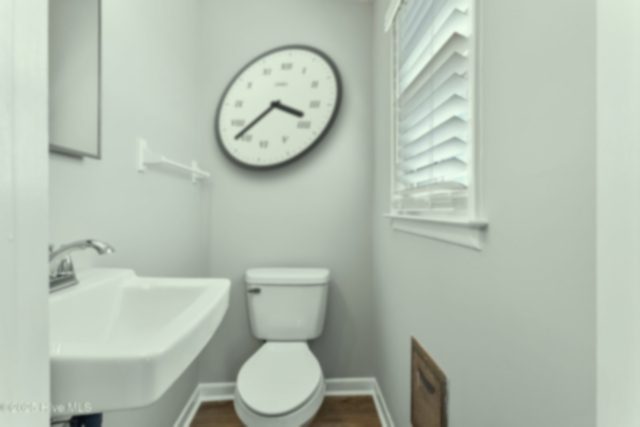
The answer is 3:37
